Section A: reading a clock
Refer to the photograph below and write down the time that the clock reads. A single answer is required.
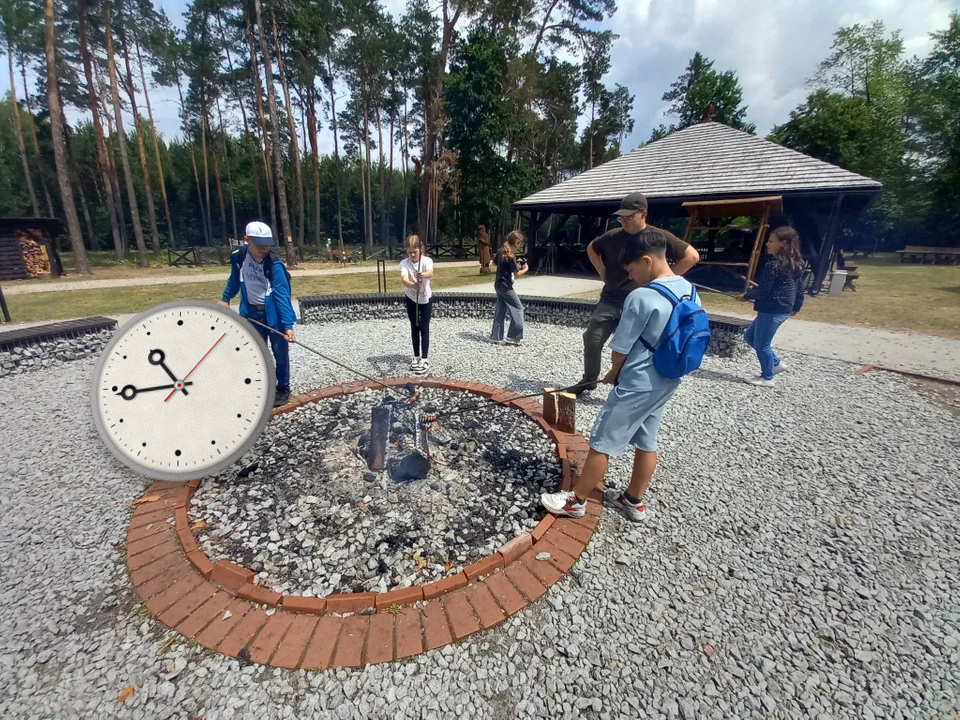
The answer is 10:44:07
